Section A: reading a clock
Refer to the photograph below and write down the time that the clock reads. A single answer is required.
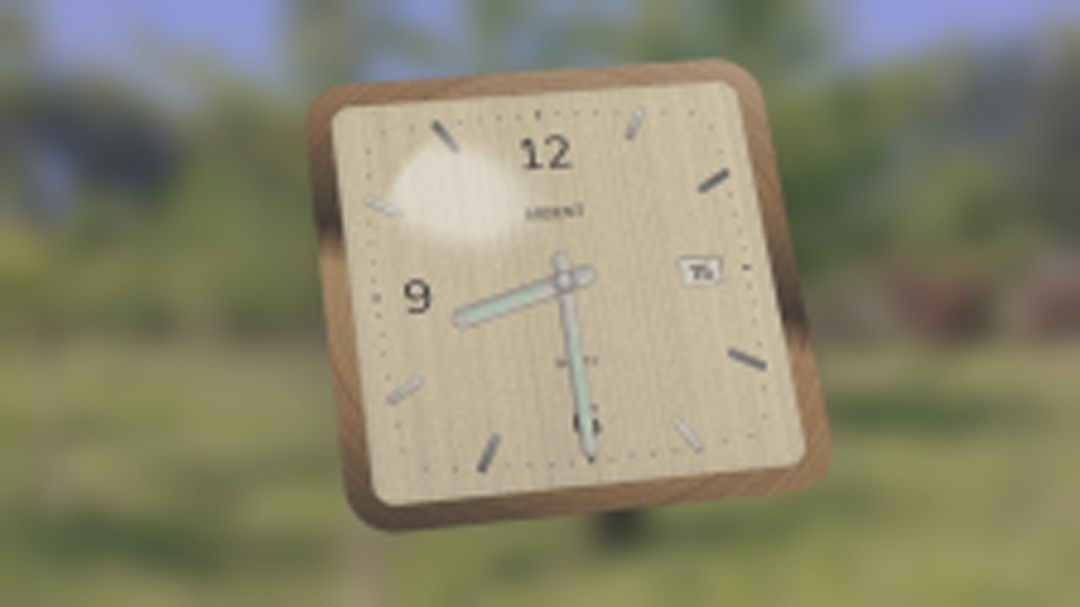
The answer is 8:30
